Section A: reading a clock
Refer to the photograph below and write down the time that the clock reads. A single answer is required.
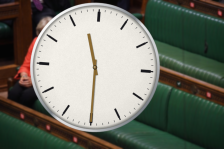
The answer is 11:30
